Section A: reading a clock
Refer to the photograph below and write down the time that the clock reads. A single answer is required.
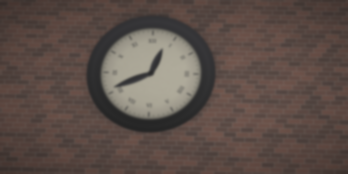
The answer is 12:41
